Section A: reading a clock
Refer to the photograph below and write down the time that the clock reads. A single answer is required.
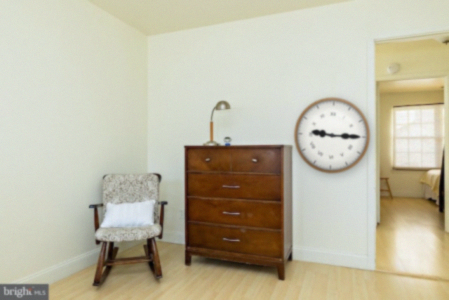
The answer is 9:15
